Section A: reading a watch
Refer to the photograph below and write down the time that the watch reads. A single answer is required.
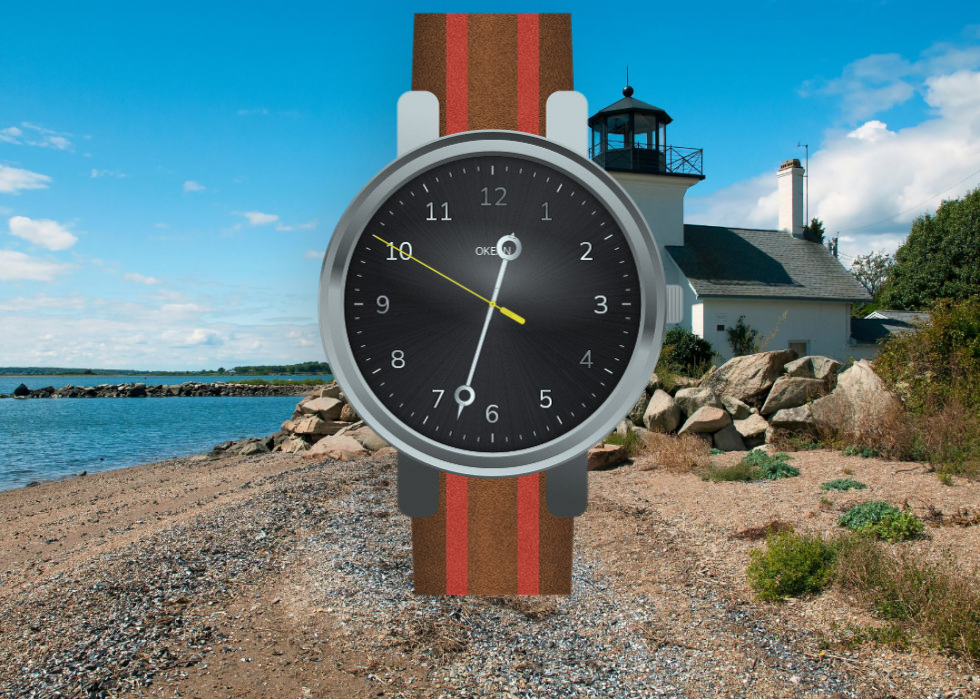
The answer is 12:32:50
